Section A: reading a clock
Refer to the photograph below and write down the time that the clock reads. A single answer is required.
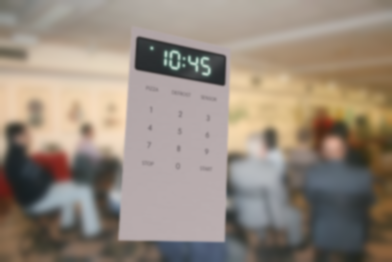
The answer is 10:45
